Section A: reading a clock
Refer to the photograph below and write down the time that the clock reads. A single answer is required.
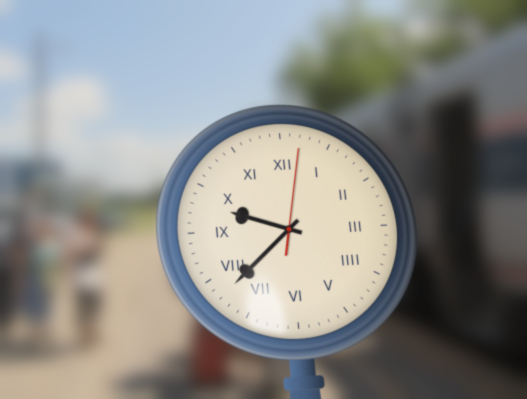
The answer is 9:38:02
